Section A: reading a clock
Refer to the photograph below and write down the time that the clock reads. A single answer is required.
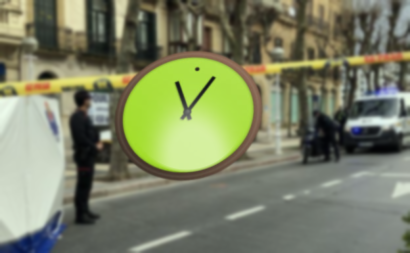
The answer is 11:04
